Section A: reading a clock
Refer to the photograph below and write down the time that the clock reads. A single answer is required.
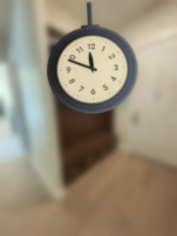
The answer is 11:49
